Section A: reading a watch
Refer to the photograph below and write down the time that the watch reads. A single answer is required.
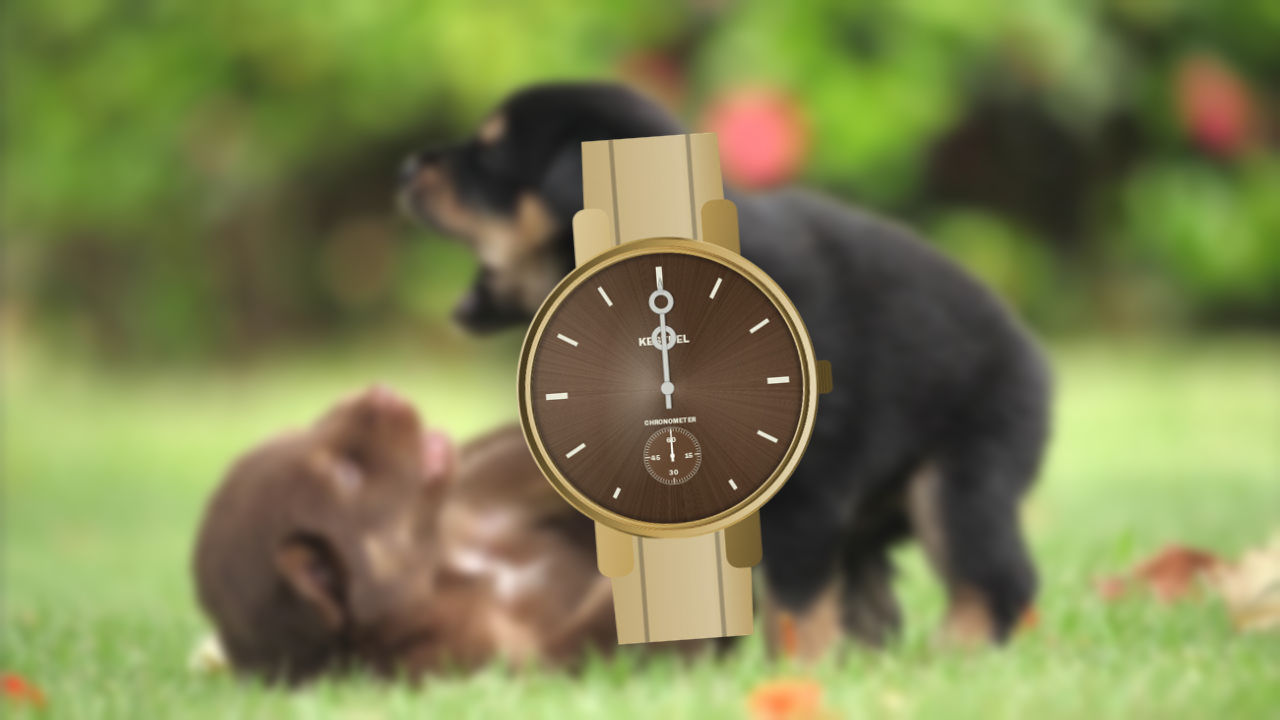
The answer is 12:00
